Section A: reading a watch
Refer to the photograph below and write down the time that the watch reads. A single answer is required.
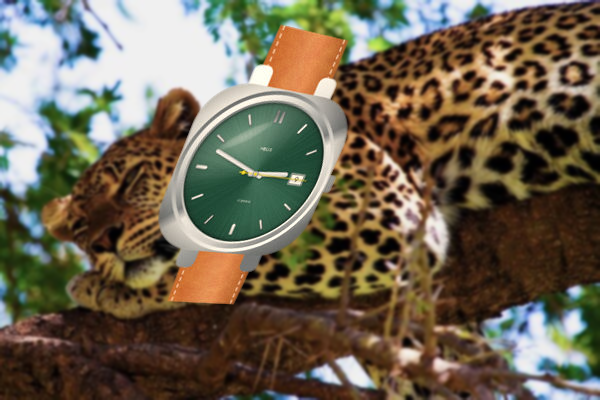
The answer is 2:48:15
